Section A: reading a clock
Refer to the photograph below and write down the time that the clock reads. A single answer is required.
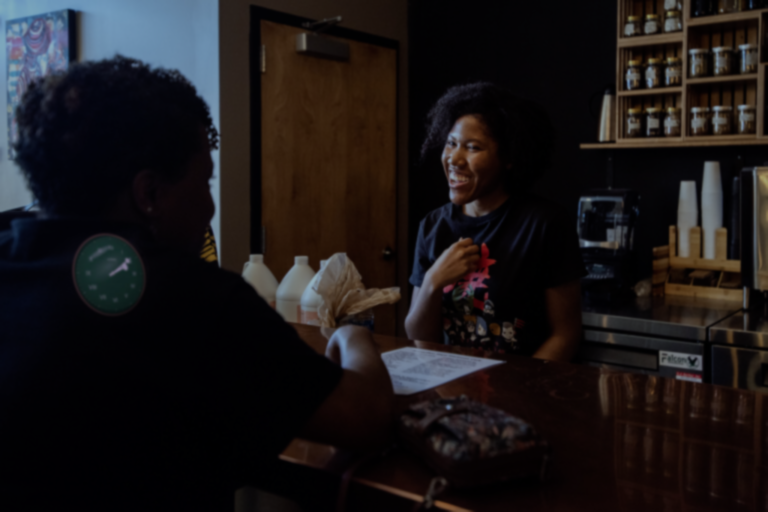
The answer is 2:09
